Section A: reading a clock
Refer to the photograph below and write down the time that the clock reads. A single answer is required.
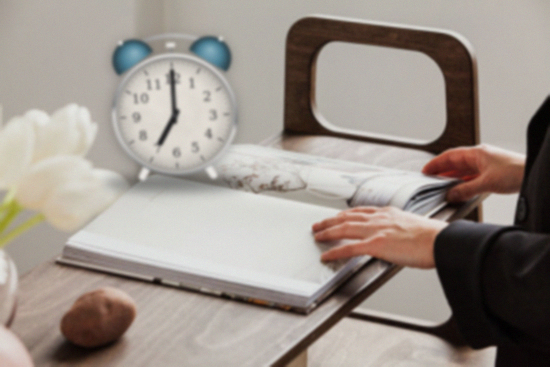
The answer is 7:00
